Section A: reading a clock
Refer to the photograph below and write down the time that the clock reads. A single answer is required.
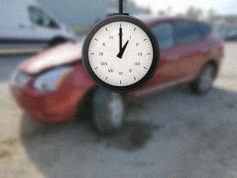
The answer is 1:00
